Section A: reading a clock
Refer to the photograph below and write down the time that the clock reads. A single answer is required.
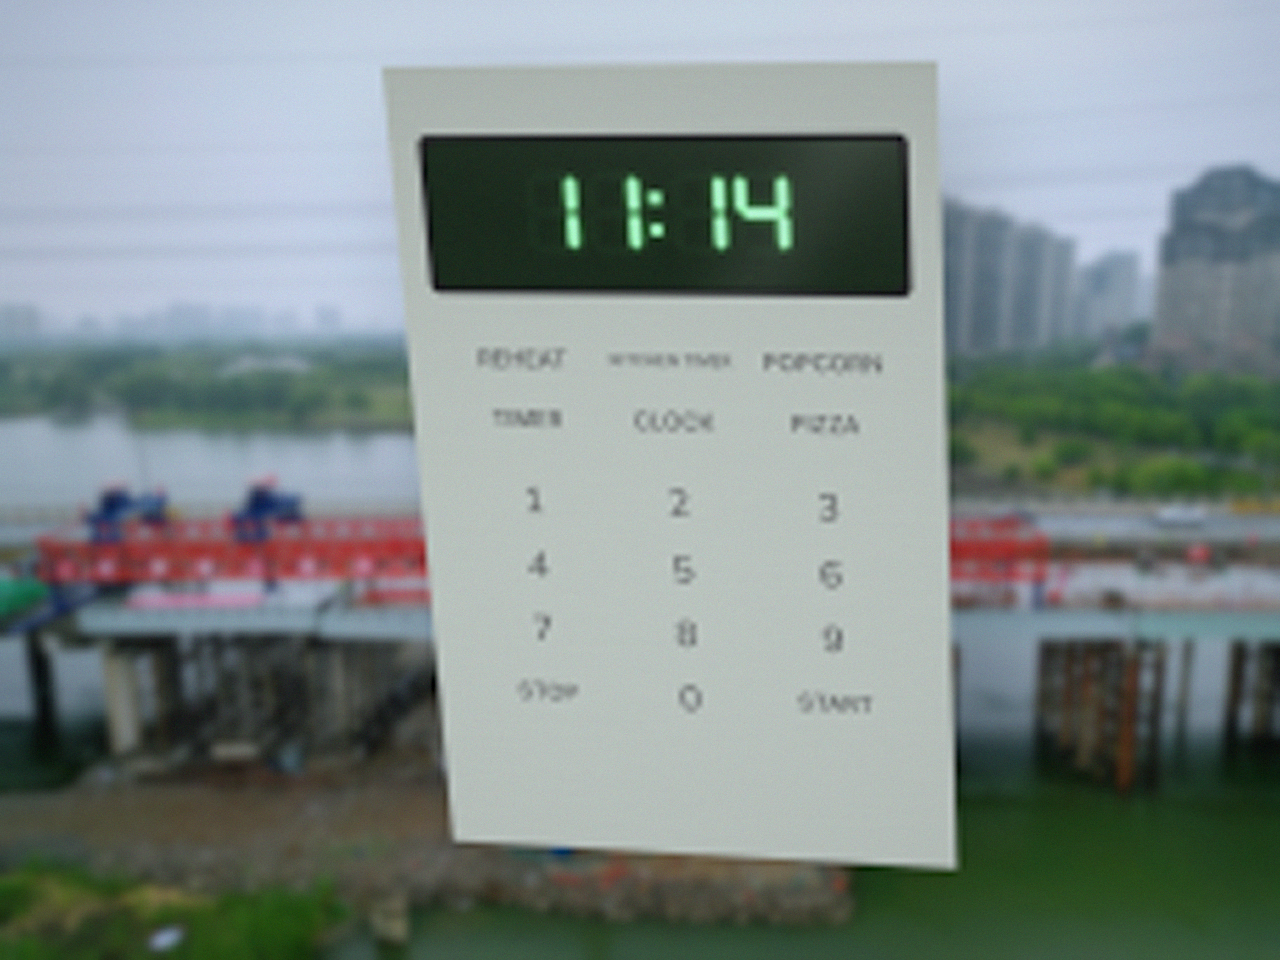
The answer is 11:14
